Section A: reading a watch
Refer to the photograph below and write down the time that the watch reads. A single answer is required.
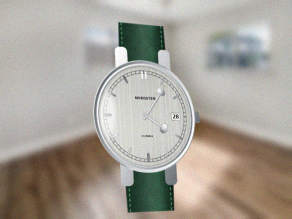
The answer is 4:06
